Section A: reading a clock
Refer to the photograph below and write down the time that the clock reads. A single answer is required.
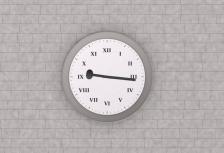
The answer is 9:16
